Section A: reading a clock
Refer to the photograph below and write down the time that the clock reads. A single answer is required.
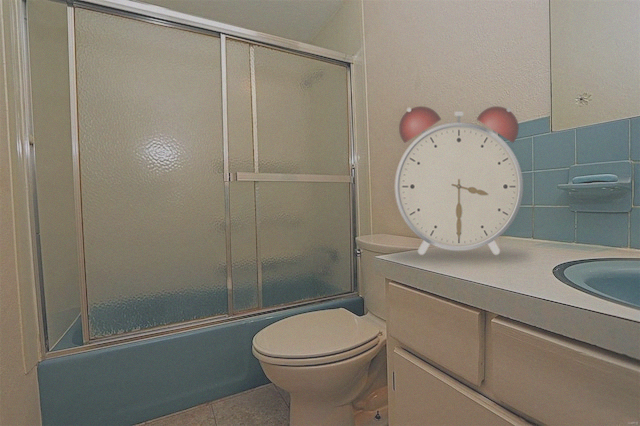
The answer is 3:30
